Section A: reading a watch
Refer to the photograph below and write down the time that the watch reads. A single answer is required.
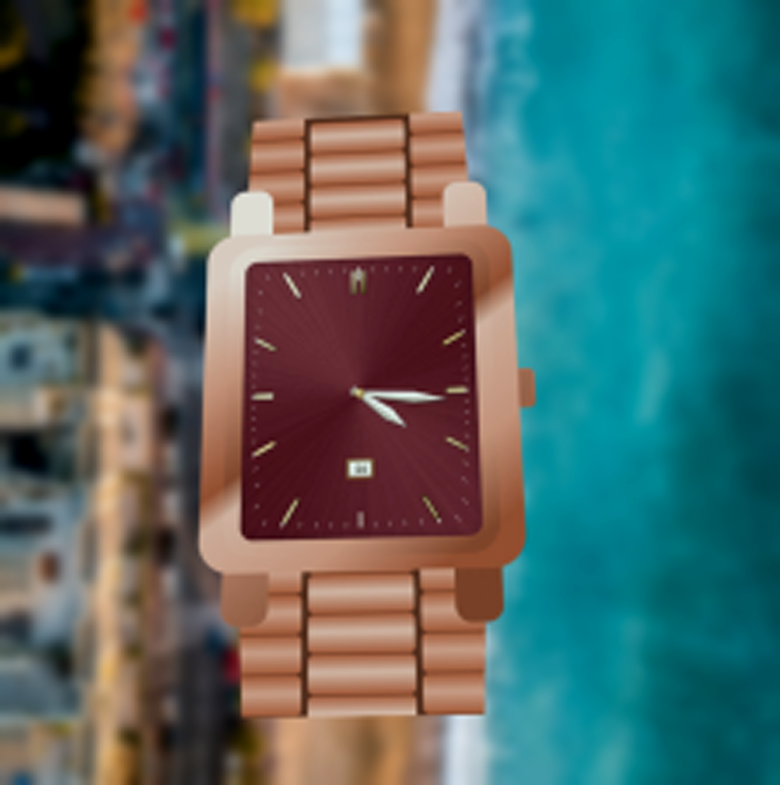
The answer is 4:16
